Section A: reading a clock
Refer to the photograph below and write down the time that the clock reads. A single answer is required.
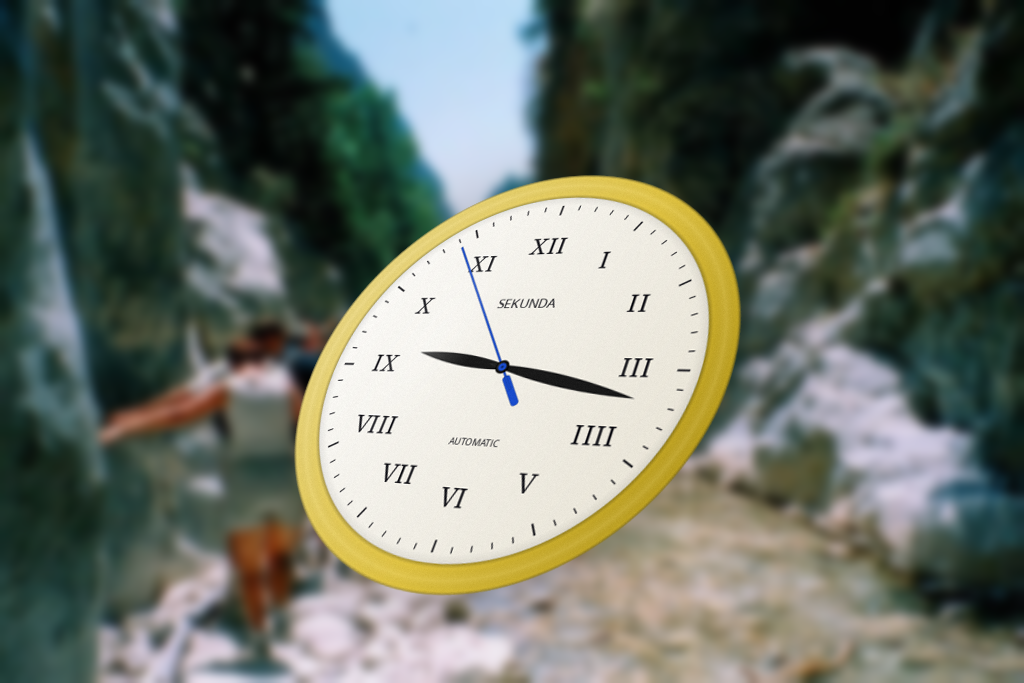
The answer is 9:16:54
